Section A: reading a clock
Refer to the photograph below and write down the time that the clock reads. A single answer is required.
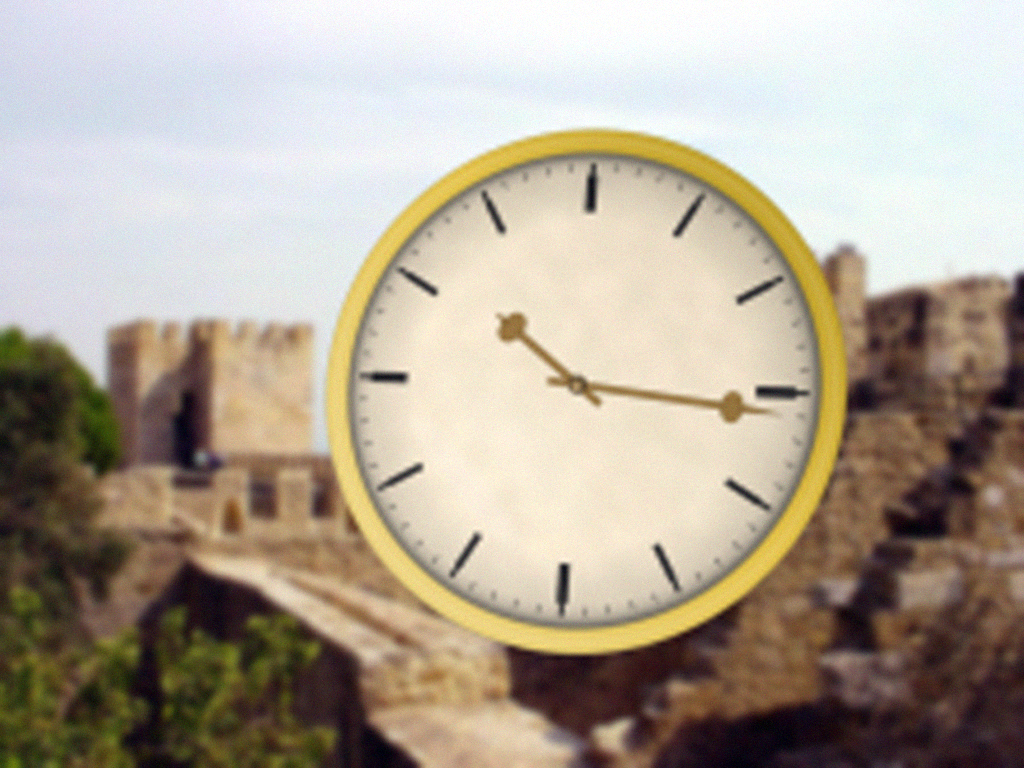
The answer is 10:16
